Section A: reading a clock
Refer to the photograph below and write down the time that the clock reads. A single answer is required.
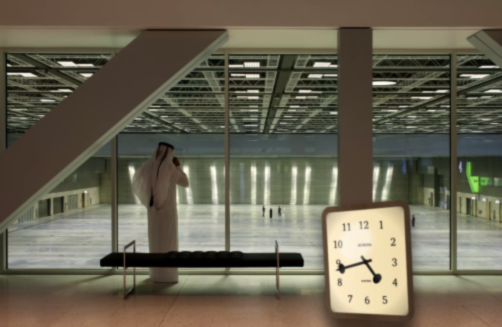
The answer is 4:43
